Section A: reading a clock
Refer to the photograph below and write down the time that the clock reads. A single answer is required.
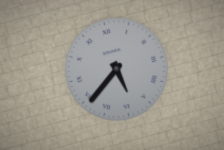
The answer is 5:39
